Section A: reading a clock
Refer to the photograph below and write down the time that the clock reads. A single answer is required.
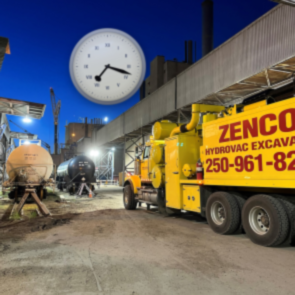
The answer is 7:18
